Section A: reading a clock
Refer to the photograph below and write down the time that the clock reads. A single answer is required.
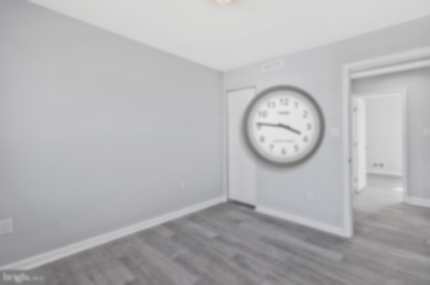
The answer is 3:46
